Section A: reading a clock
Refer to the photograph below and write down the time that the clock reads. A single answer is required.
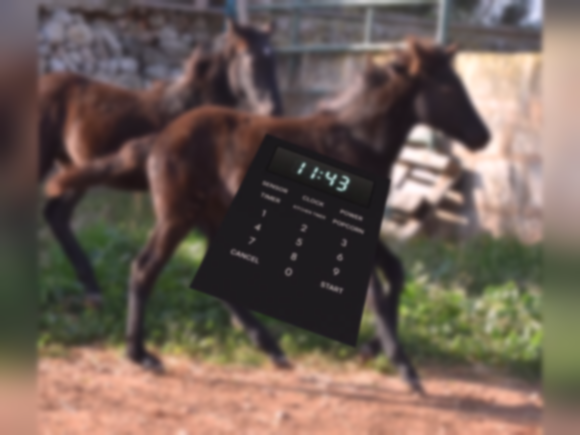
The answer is 11:43
